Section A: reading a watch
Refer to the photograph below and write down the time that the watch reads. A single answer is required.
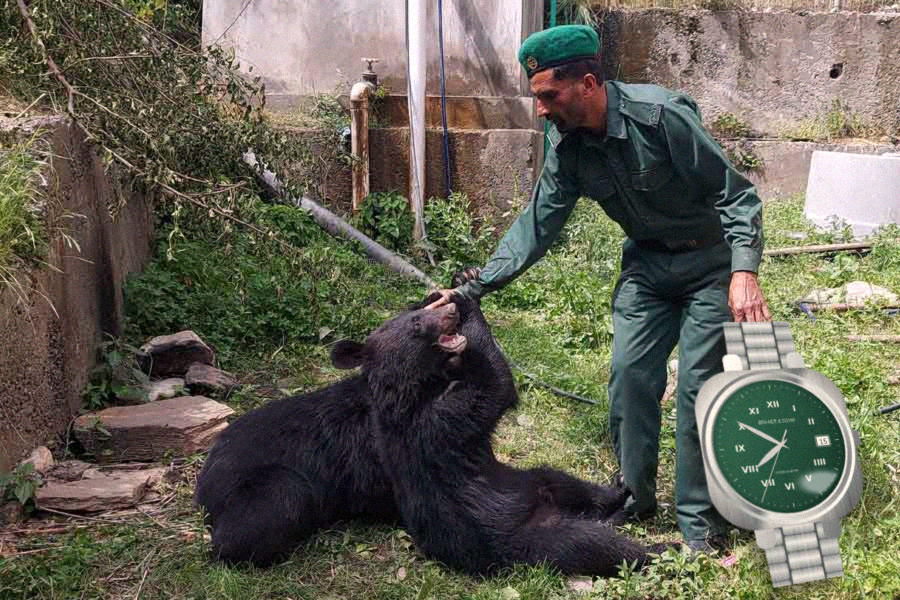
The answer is 7:50:35
